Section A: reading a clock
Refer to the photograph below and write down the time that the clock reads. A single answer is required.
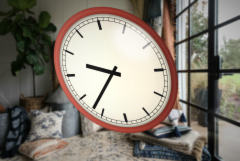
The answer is 9:37
